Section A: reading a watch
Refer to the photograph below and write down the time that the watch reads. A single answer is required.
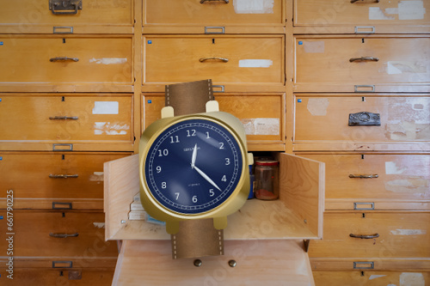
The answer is 12:23
